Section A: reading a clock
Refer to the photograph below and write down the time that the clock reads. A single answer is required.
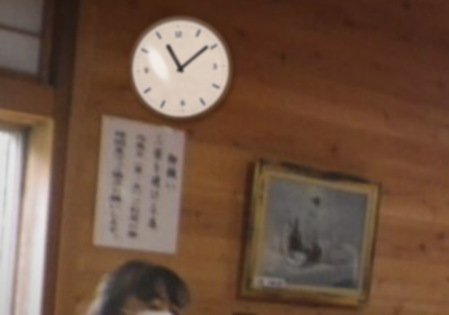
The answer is 11:09
